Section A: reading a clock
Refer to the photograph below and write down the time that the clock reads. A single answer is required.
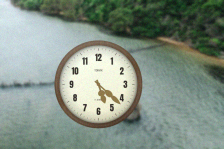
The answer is 5:22
